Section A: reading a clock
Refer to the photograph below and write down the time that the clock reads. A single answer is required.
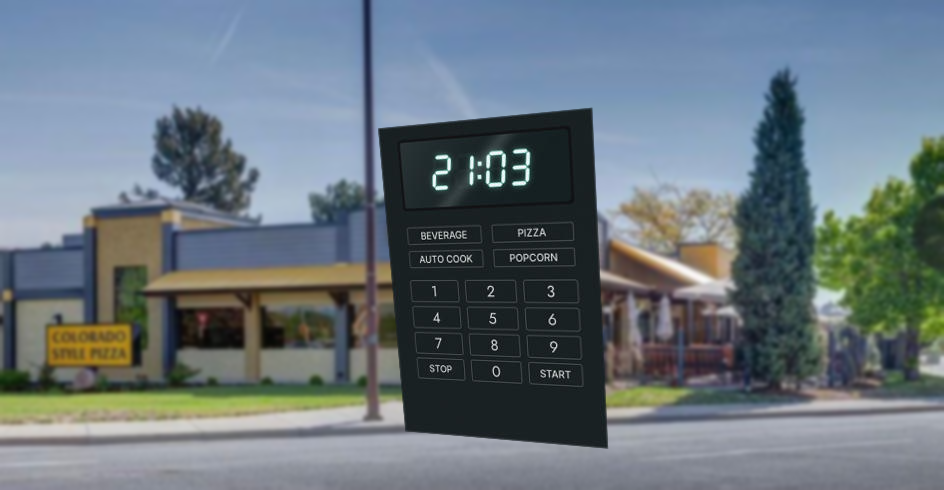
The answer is 21:03
